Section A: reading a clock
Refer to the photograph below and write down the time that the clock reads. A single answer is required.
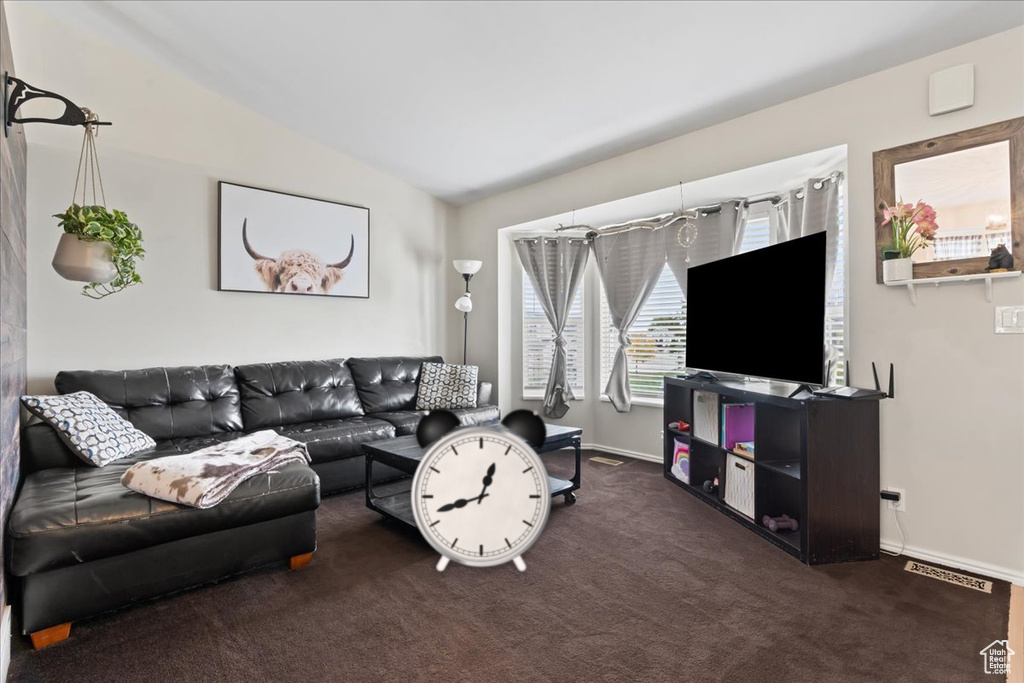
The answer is 12:42
